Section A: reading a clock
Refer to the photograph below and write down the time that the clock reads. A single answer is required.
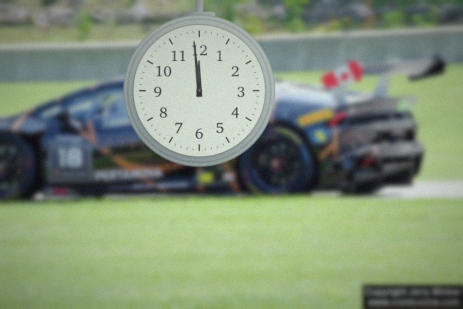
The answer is 11:59
